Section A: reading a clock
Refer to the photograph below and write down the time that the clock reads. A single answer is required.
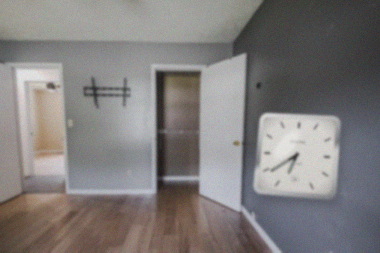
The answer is 6:39
